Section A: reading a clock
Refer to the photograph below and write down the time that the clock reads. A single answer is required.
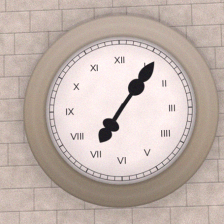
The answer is 7:06
